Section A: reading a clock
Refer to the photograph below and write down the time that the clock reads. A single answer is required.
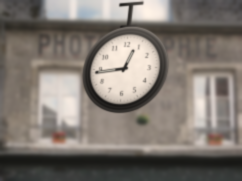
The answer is 12:44
